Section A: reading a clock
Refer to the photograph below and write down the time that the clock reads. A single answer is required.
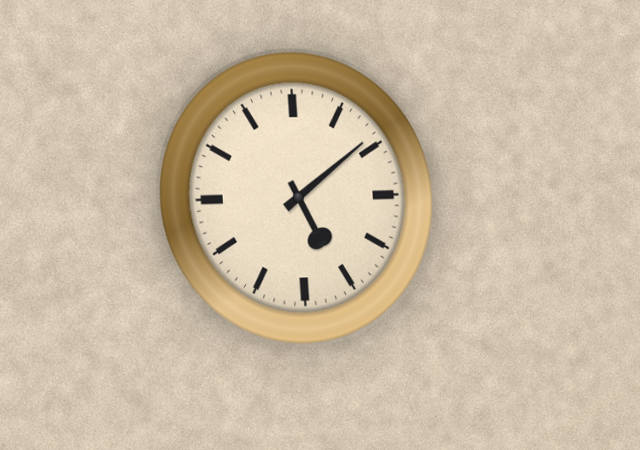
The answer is 5:09
